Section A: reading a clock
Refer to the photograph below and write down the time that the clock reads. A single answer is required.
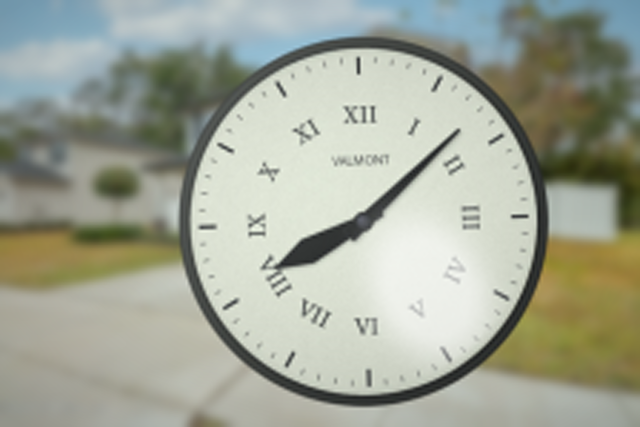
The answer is 8:08
